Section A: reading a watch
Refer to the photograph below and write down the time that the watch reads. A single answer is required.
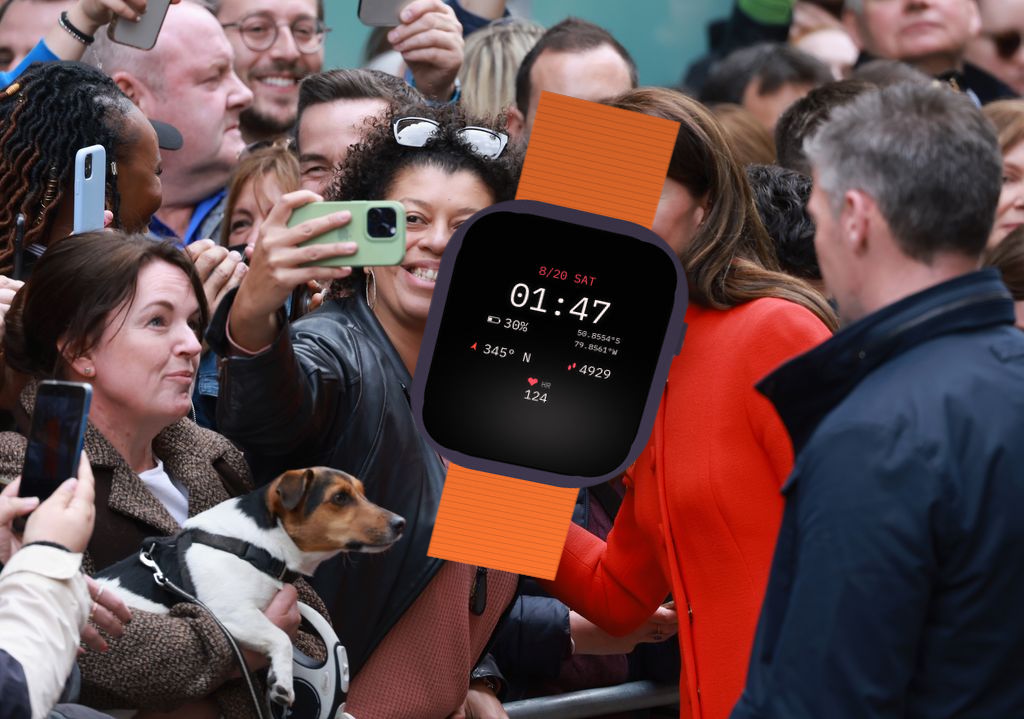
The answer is 1:47
